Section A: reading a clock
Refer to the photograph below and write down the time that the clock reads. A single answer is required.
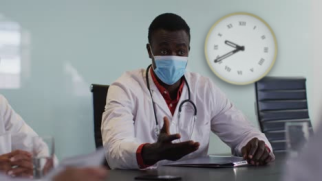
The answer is 9:40
